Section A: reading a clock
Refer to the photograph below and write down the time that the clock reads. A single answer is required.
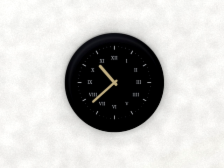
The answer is 10:38
